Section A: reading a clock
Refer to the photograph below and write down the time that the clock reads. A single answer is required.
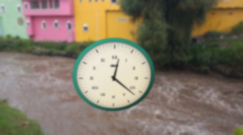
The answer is 12:22
